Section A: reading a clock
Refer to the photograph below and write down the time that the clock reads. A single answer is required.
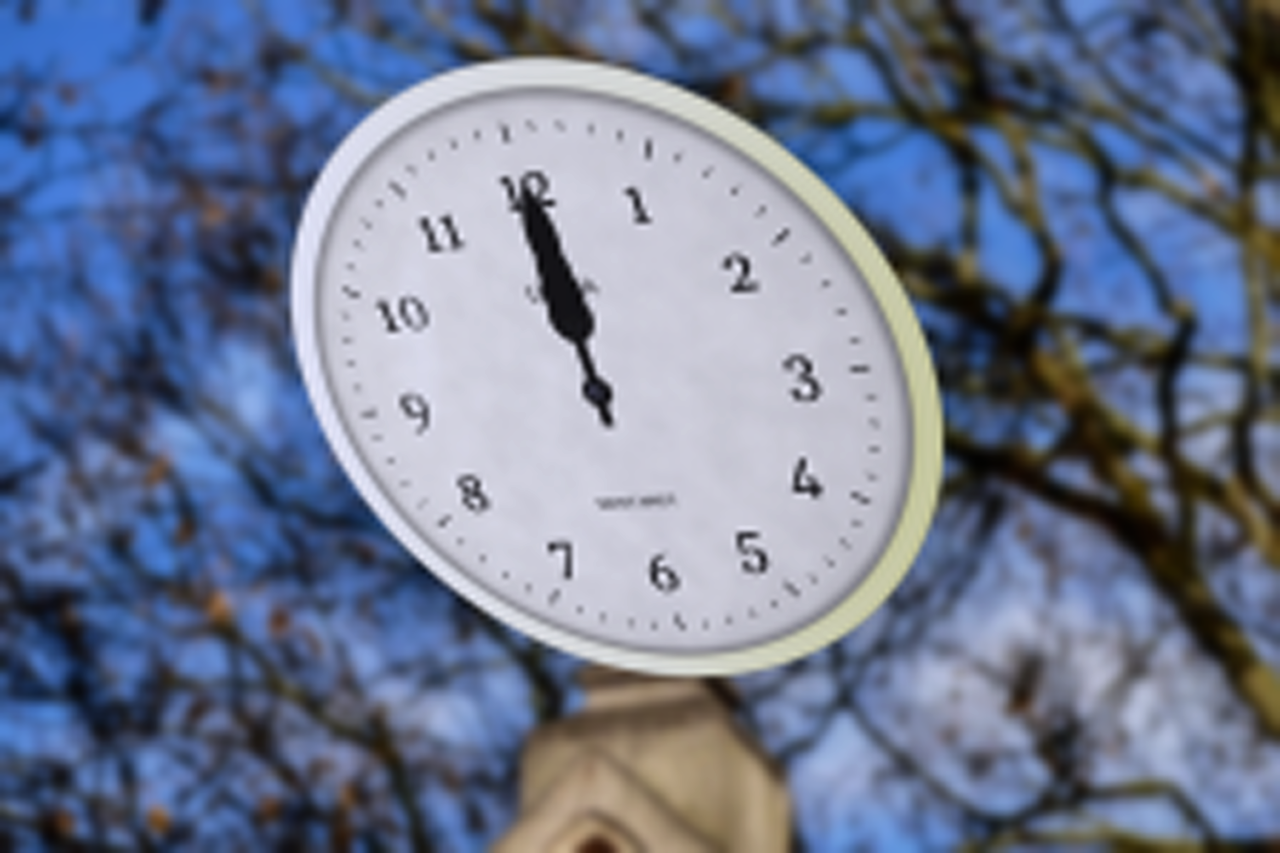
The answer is 12:00
